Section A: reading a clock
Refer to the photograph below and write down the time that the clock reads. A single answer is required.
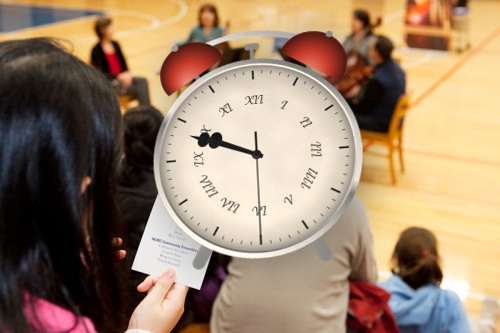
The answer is 9:48:30
